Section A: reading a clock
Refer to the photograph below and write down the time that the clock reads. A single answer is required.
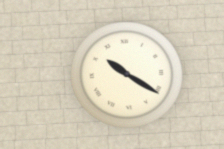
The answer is 10:21
